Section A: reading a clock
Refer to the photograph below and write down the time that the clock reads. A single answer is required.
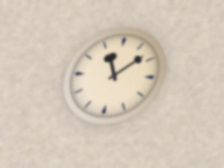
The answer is 11:08
